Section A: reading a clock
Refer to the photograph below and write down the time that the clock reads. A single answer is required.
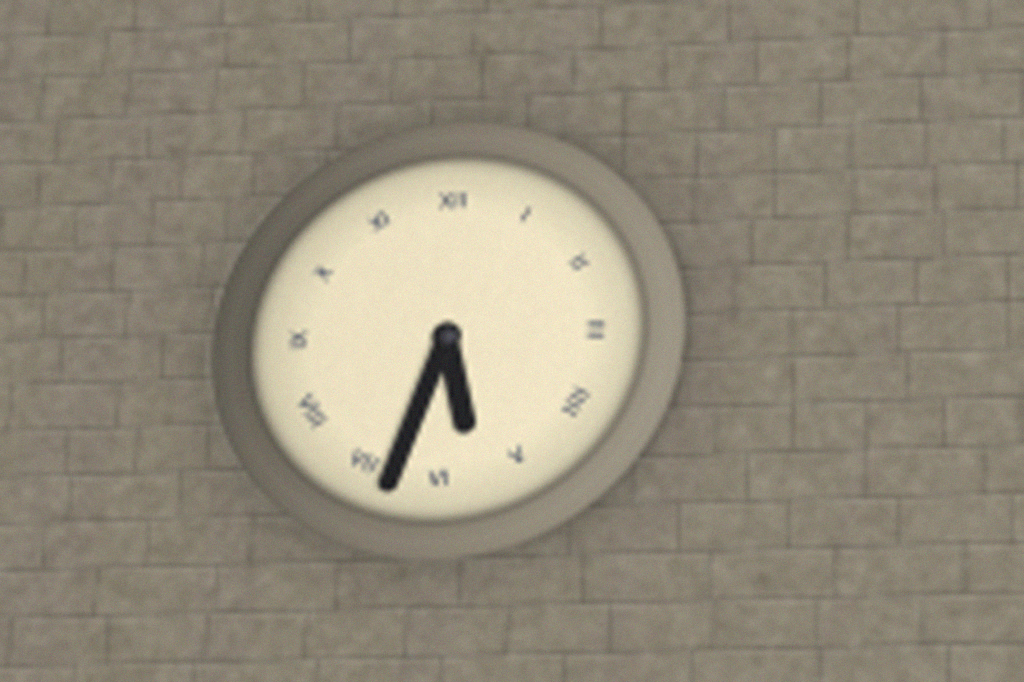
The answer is 5:33
